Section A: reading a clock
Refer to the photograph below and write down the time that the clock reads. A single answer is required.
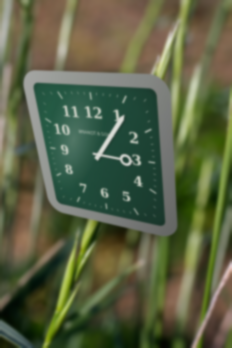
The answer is 3:06
